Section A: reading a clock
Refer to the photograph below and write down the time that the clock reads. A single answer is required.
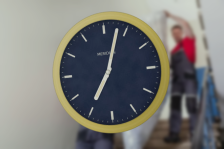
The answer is 7:03
